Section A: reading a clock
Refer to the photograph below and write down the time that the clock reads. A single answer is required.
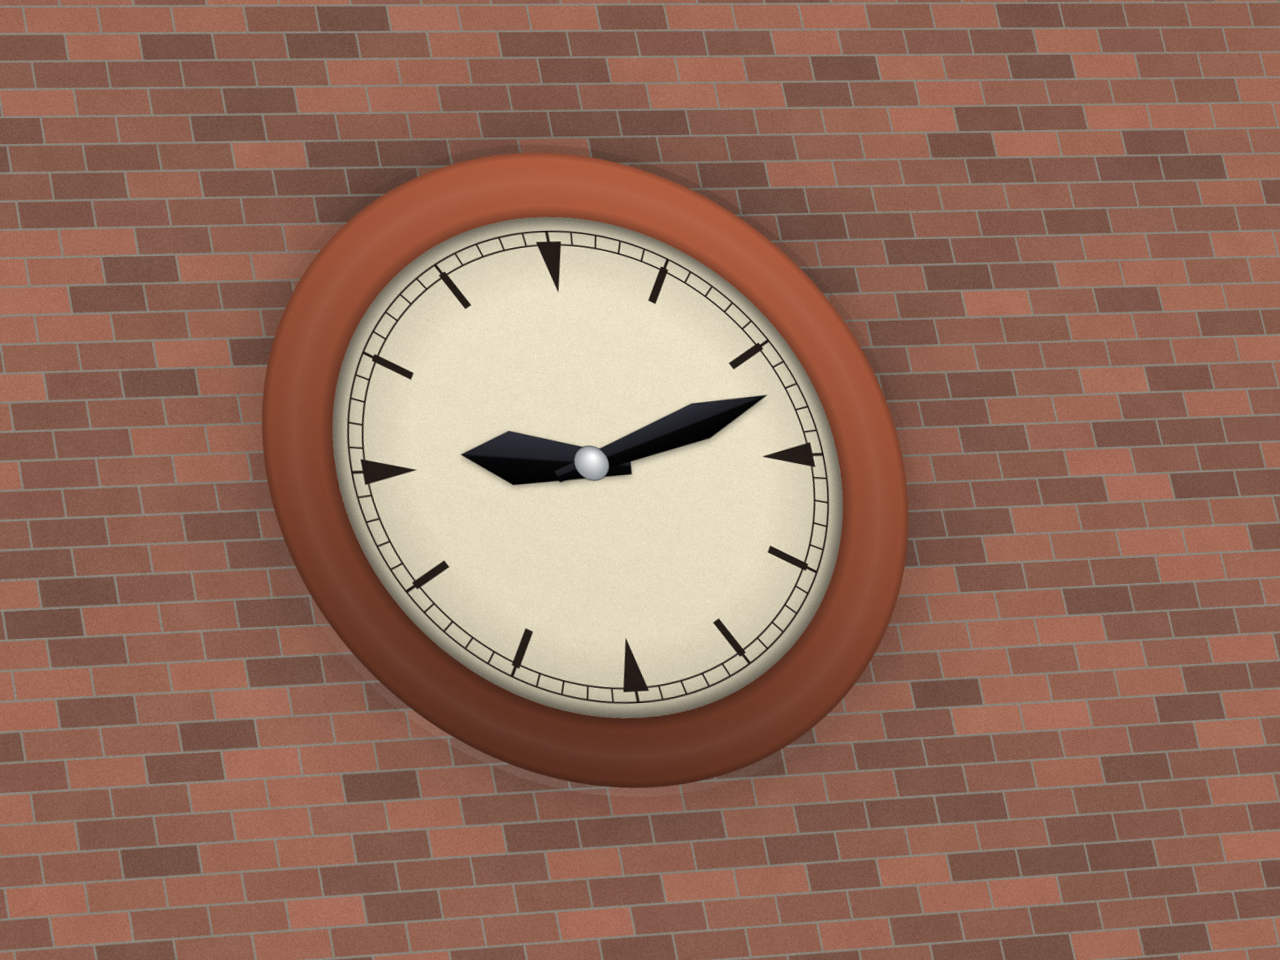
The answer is 9:12
